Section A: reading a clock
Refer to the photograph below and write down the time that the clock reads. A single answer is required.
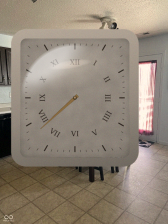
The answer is 7:38
